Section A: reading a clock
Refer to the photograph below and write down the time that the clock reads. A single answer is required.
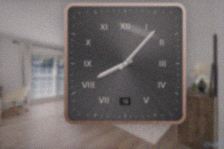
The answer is 8:07
